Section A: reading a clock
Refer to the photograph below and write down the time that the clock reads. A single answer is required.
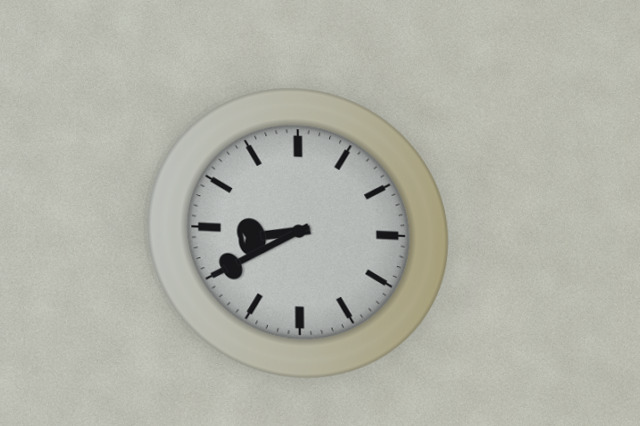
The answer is 8:40
